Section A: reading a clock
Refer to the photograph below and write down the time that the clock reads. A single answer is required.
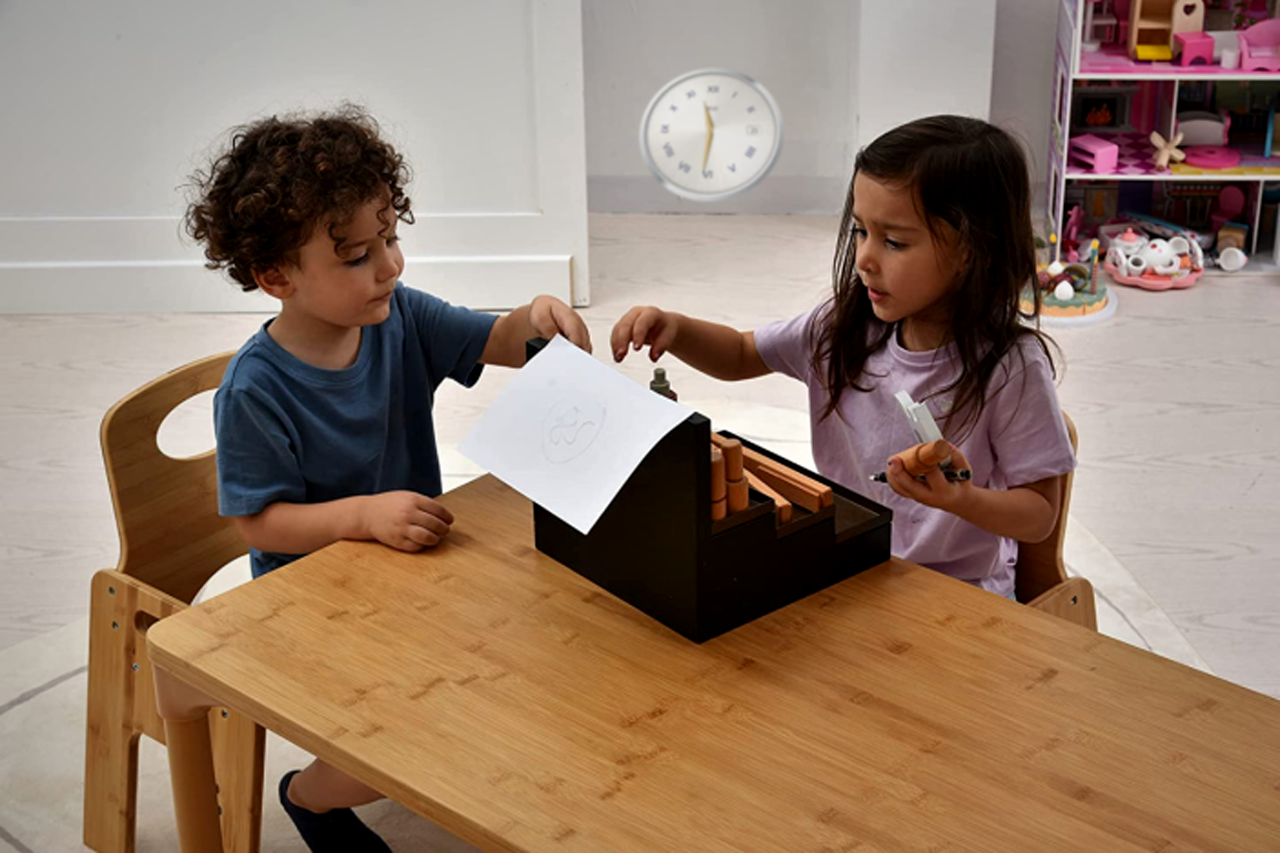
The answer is 11:31
